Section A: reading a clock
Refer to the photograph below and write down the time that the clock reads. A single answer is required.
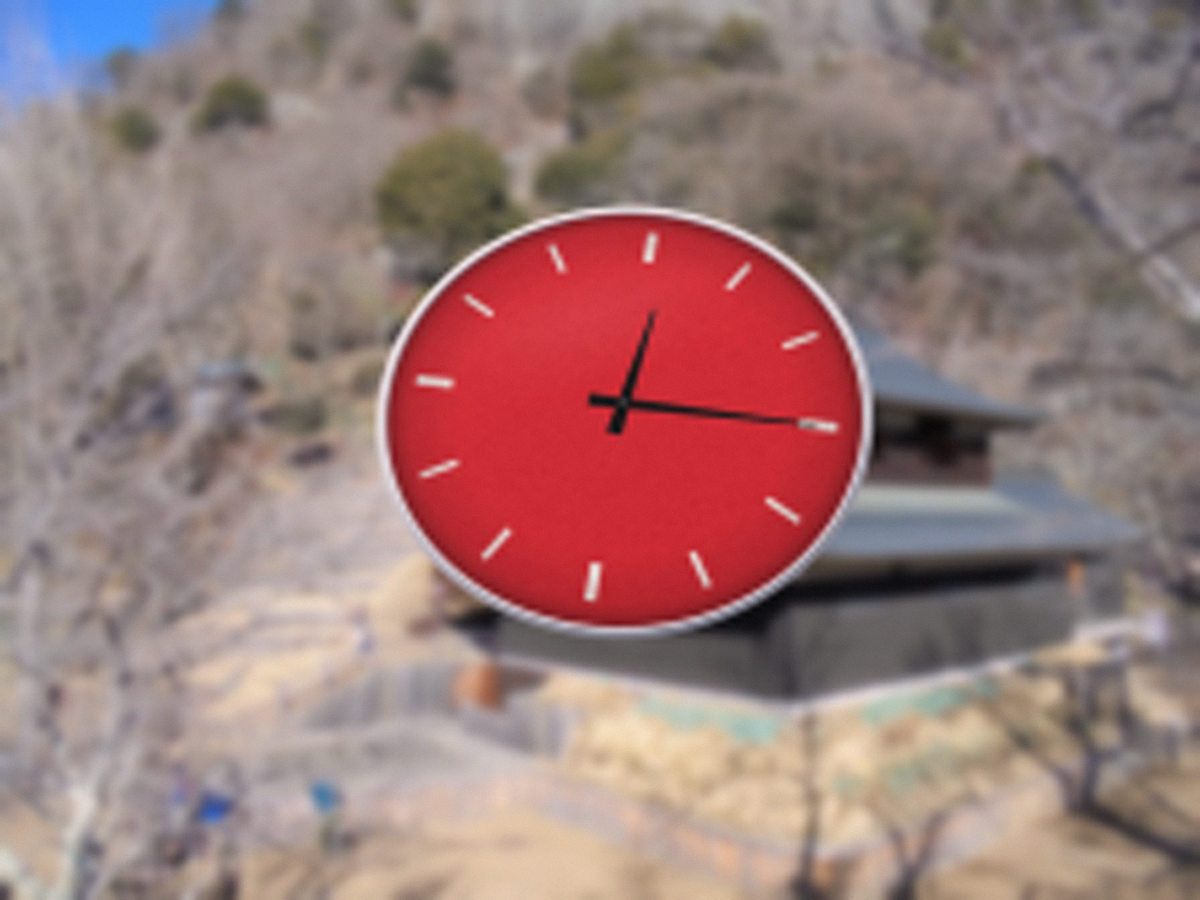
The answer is 12:15
